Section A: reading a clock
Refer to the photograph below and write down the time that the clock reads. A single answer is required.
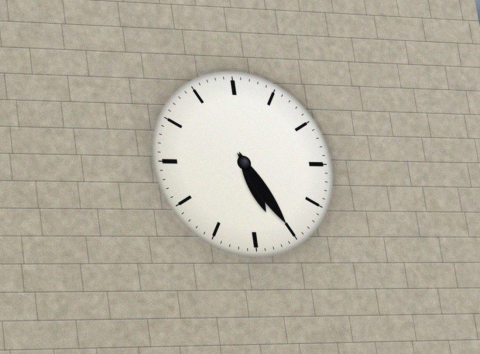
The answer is 5:25
